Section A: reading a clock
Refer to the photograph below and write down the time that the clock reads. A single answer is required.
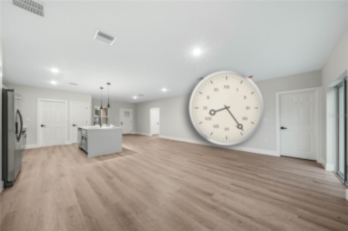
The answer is 8:24
